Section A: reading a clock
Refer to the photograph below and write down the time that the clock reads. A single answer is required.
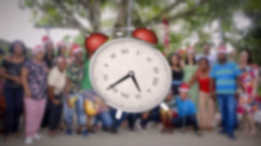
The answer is 5:41
